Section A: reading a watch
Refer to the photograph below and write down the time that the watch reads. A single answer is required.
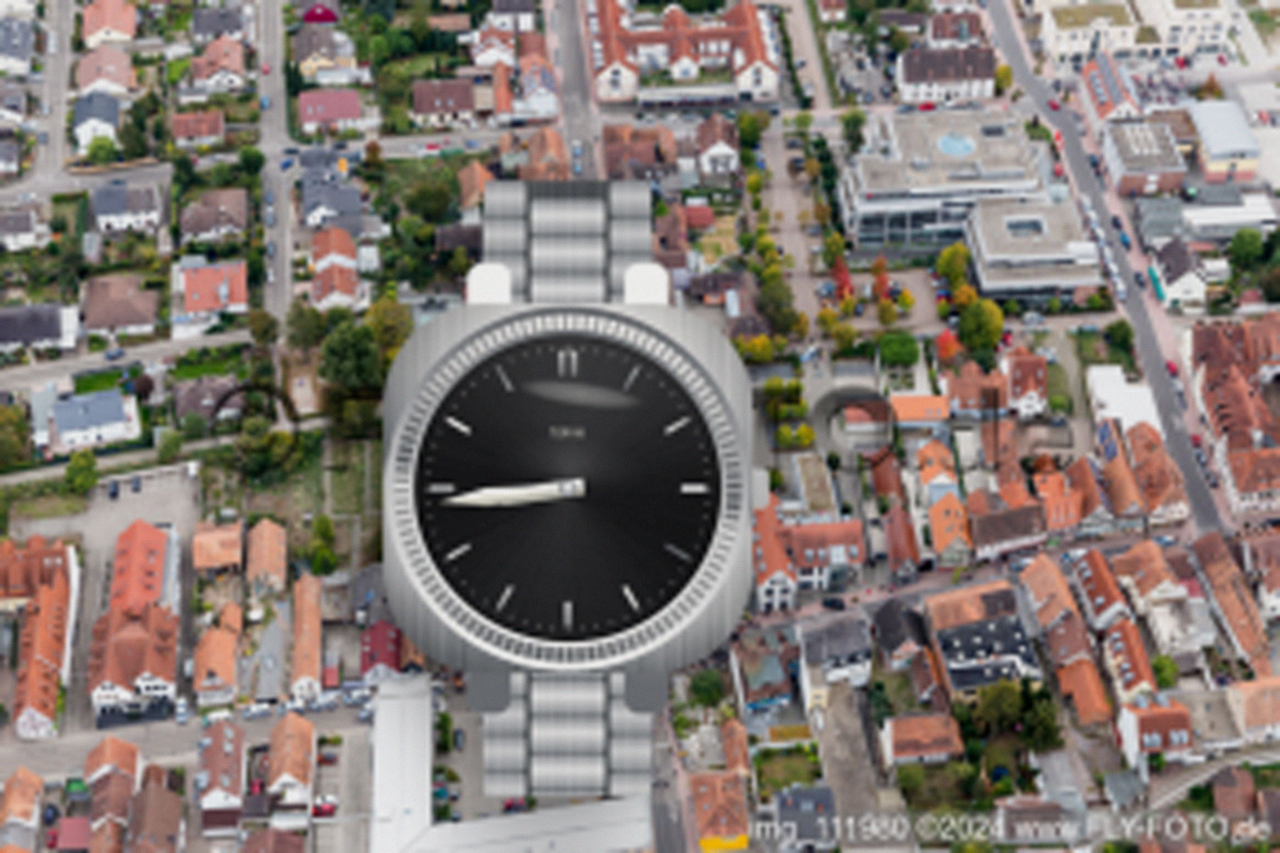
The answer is 8:44
